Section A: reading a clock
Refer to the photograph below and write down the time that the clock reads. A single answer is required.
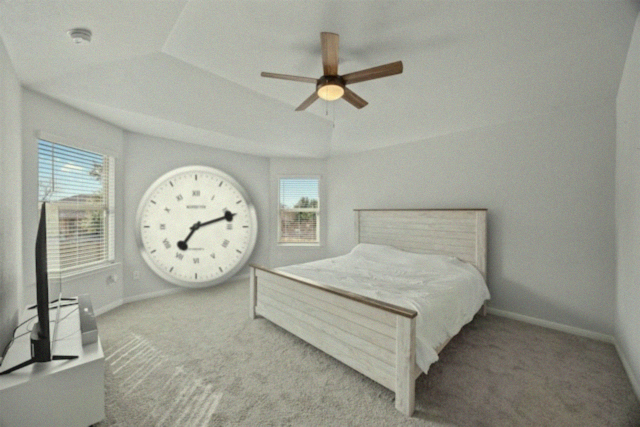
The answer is 7:12
